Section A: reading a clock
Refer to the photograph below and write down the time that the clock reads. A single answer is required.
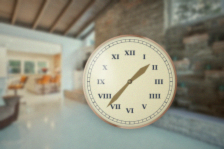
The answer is 1:37
